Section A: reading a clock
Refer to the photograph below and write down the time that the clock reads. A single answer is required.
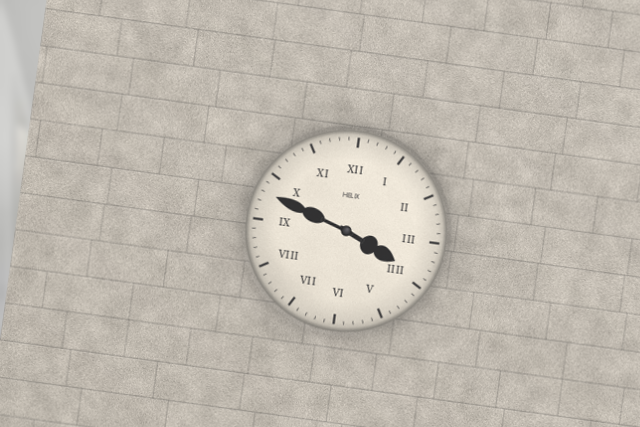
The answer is 3:48
